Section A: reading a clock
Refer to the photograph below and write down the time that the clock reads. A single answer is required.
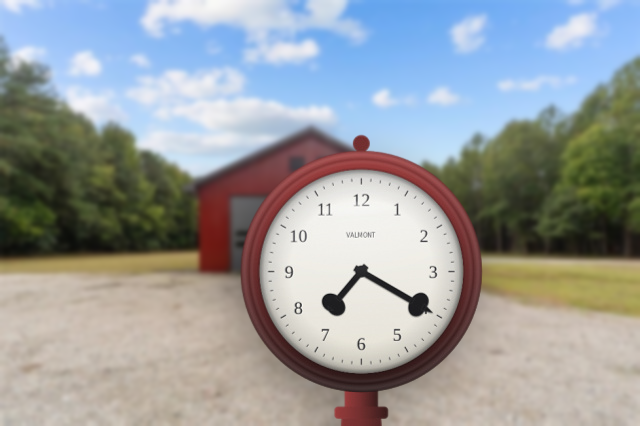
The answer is 7:20
